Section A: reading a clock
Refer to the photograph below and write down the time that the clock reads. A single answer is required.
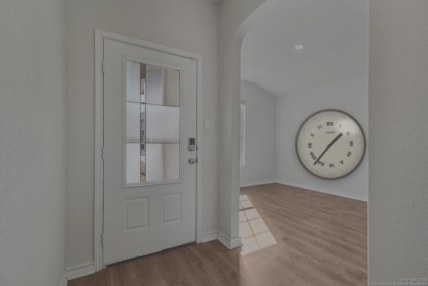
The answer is 1:37
